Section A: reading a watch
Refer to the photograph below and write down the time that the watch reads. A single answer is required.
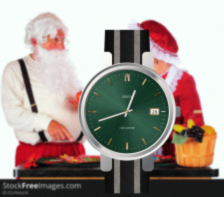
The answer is 12:42
